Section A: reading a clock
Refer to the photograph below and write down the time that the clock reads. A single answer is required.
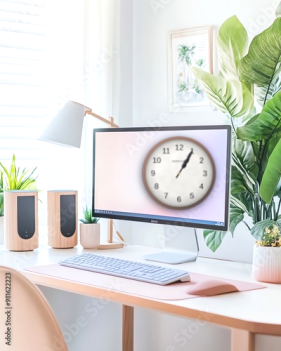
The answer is 1:05
